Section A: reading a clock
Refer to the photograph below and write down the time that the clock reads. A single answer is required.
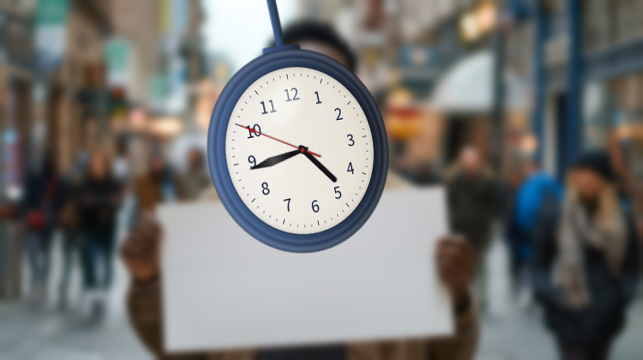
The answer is 4:43:50
